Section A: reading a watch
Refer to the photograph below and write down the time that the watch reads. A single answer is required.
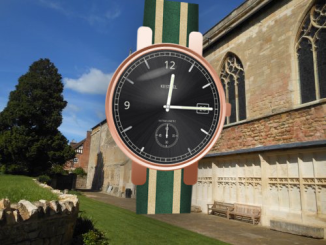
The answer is 12:15
